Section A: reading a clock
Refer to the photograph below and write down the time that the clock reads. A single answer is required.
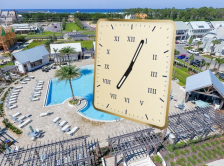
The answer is 7:04
